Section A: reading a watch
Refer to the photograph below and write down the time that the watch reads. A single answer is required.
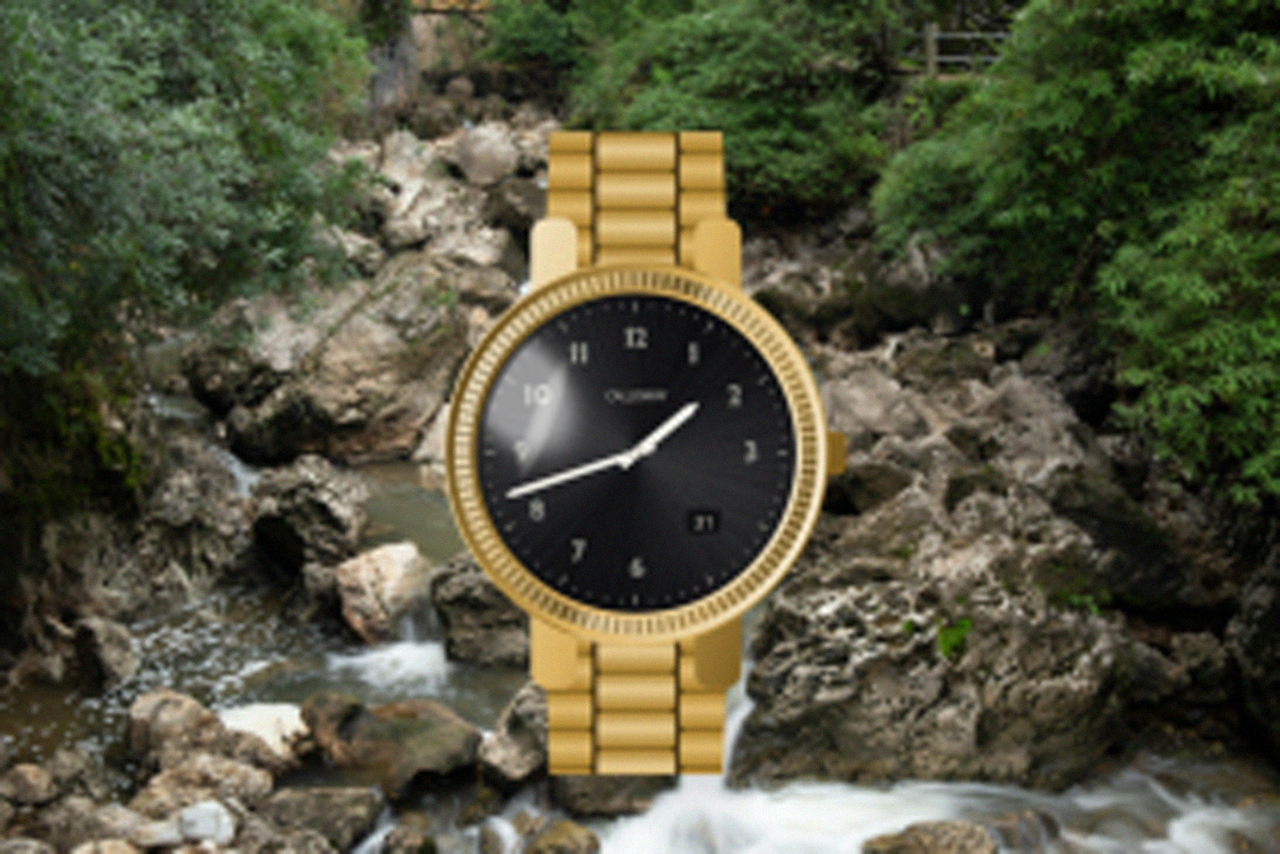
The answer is 1:42
